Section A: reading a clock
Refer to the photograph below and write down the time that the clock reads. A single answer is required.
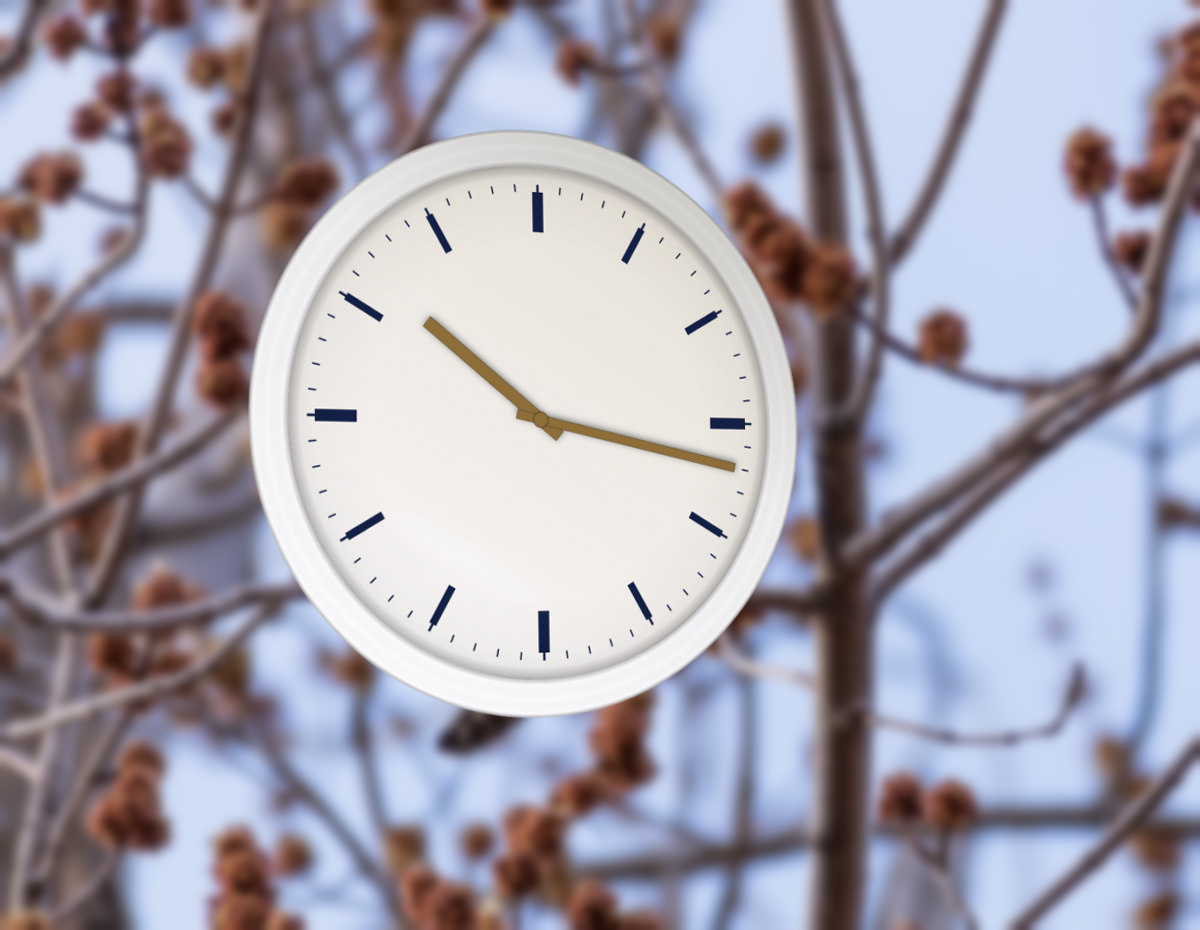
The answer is 10:17
